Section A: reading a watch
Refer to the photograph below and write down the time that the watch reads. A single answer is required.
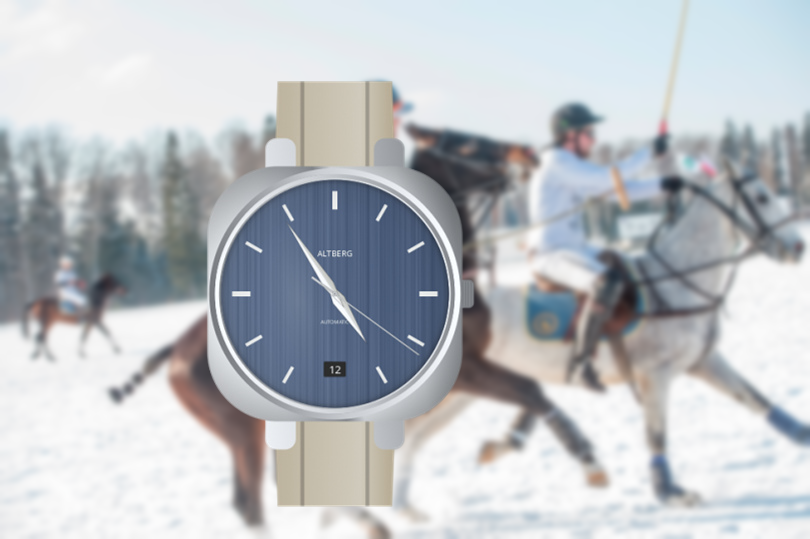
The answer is 4:54:21
